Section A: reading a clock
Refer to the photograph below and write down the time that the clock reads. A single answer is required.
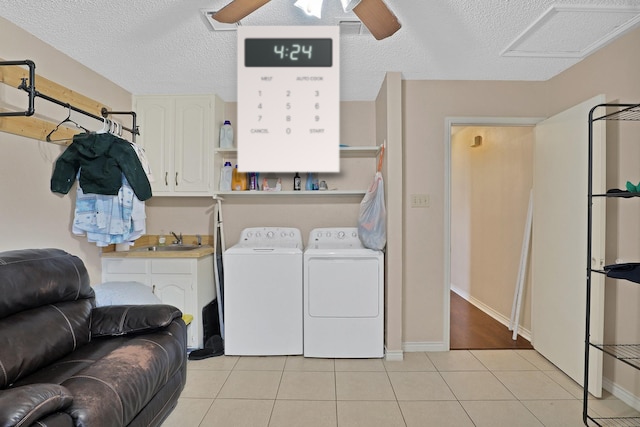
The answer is 4:24
